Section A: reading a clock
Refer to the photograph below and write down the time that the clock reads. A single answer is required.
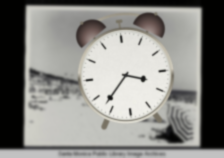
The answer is 3:37
